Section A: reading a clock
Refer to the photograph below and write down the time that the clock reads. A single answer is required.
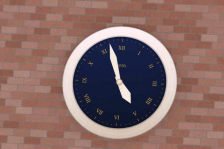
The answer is 4:57
